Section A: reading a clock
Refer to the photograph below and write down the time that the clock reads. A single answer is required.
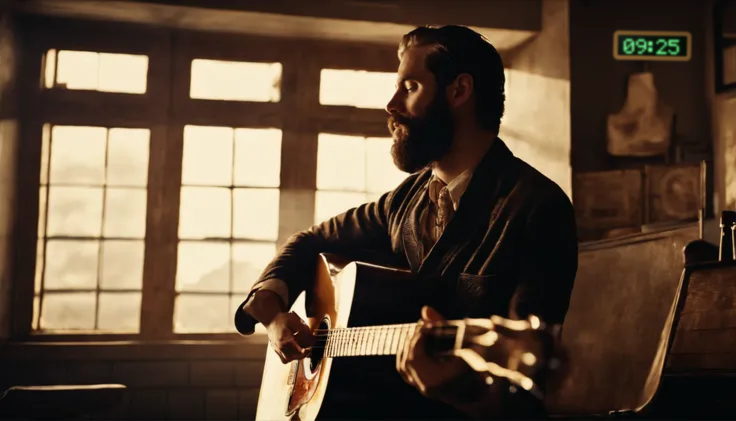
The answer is 9:25
